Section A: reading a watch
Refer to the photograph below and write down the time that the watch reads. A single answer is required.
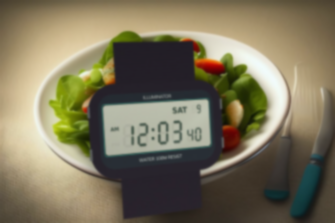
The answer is 12:03:40
